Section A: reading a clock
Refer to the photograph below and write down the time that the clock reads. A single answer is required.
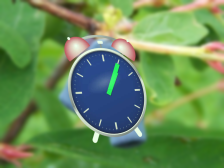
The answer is 1:05
